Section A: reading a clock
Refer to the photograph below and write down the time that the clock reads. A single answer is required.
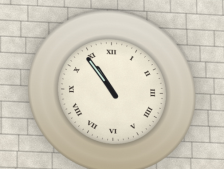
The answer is 10:54
